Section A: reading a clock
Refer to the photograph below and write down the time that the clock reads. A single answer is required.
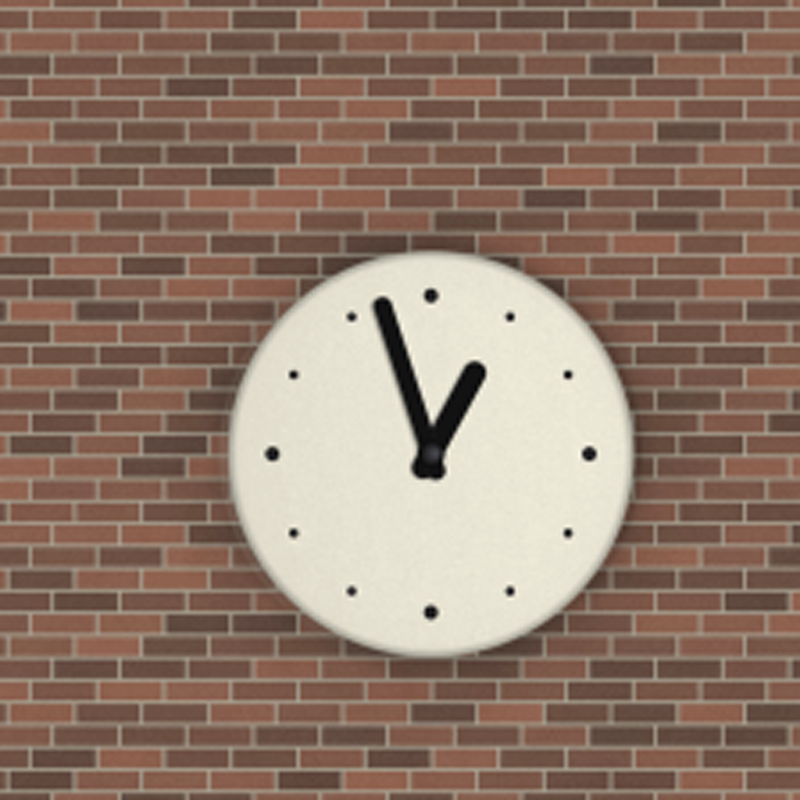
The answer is 12:57
